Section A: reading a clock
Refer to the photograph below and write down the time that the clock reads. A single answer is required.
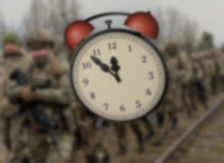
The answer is 11:53
